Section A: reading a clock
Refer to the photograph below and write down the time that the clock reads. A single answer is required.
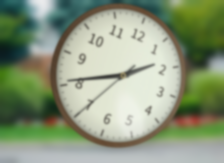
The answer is 1:40:35
